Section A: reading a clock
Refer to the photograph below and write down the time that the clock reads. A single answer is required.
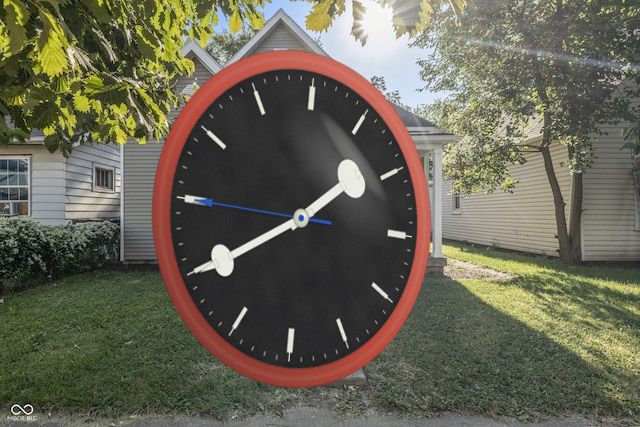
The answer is 1:39:45
